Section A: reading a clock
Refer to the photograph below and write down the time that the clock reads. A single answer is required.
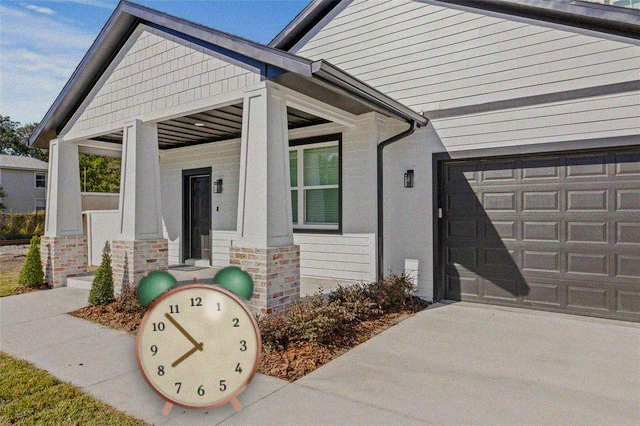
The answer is 7:53
